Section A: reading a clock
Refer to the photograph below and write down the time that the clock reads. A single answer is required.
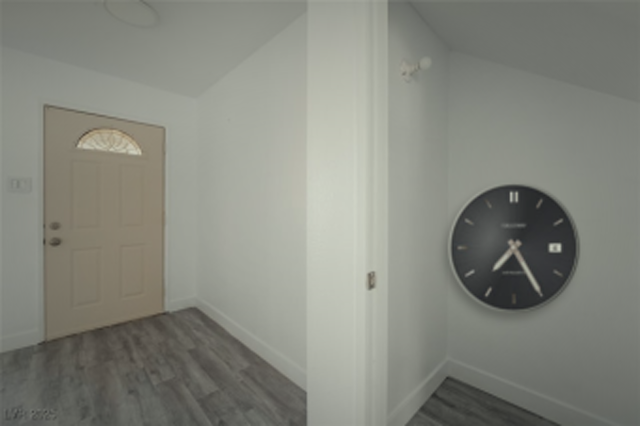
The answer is 7:25
